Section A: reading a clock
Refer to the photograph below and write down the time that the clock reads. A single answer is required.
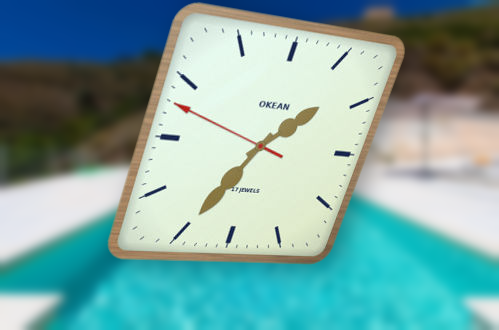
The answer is 1:34:48
